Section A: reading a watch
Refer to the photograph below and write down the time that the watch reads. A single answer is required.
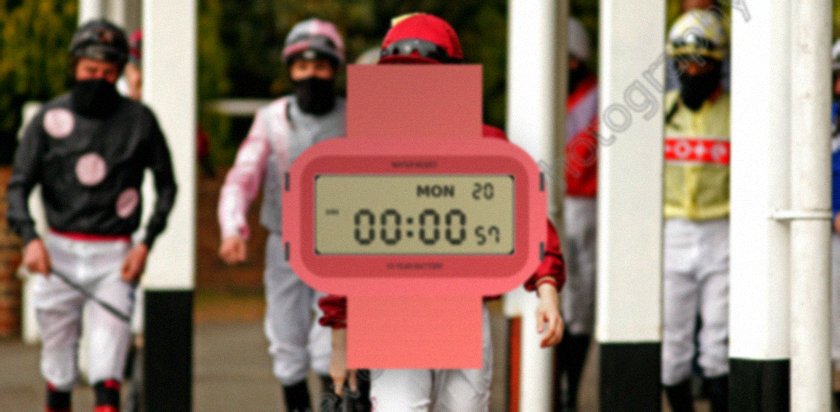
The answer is 0:00:57
